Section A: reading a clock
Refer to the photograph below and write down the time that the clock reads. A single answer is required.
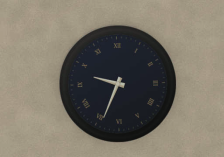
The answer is 9:34
